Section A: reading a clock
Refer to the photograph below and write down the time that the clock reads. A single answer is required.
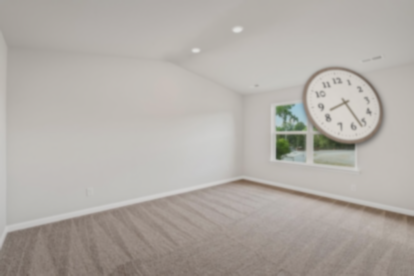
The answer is 8:27
